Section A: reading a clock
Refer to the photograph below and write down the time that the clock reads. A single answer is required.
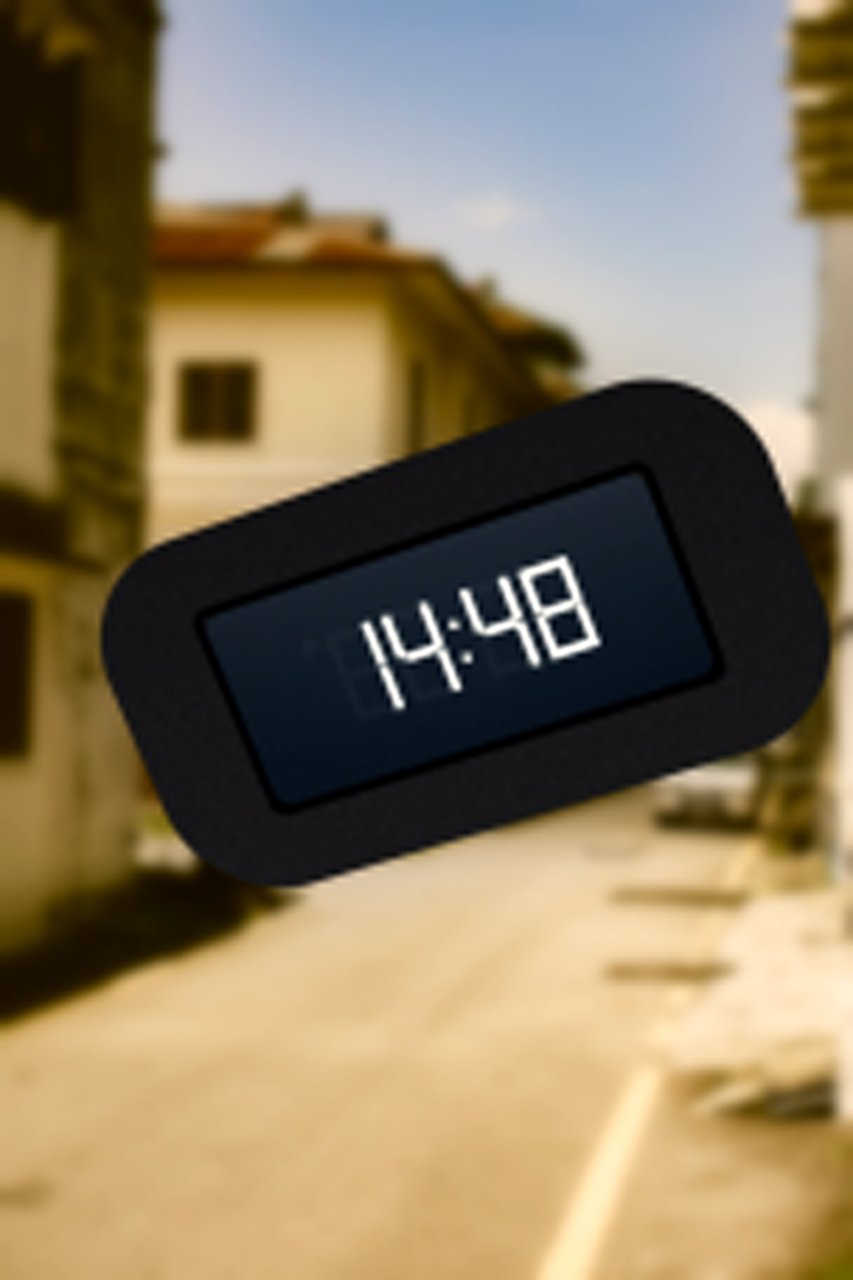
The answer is 14:48
